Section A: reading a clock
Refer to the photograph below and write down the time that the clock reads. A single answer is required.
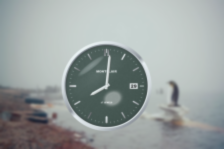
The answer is 8:01
